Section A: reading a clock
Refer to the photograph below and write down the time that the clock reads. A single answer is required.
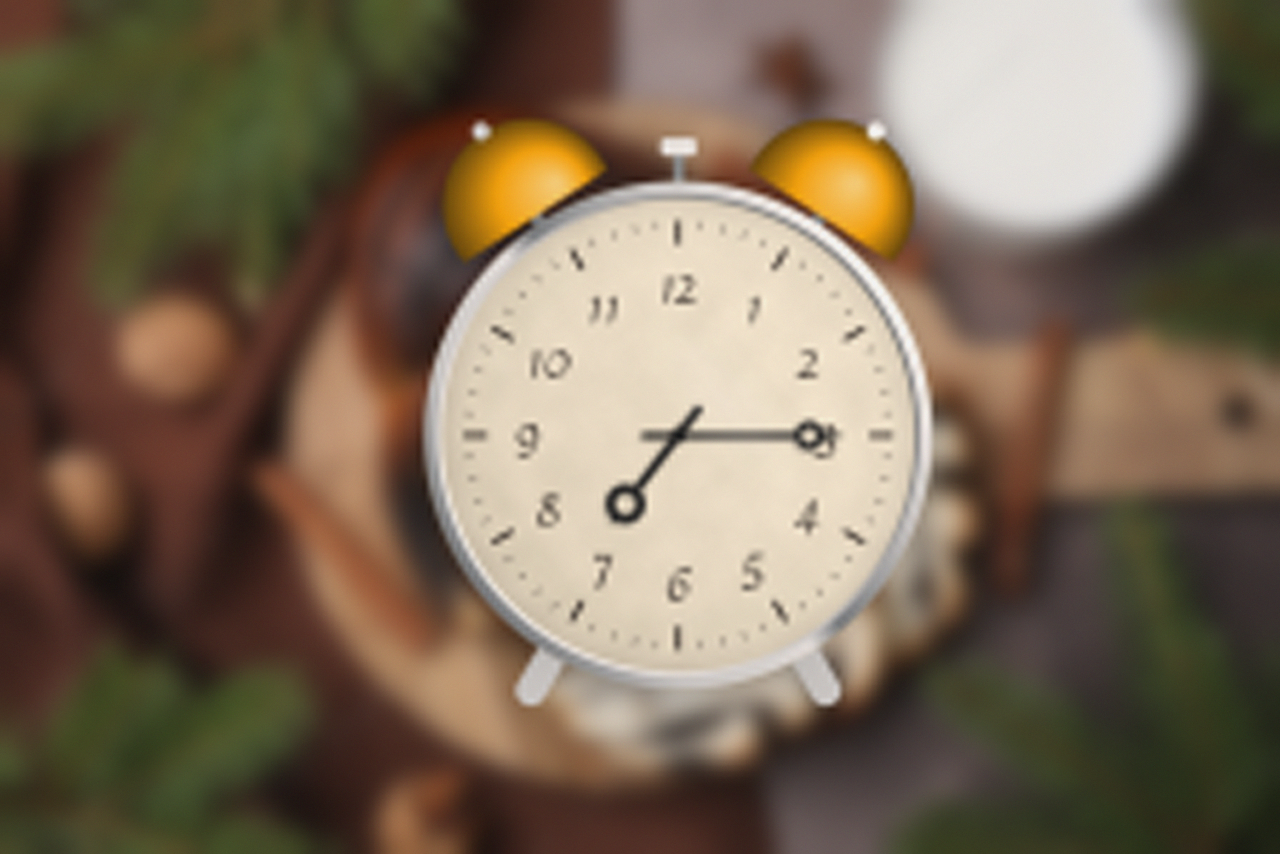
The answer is 7:15
